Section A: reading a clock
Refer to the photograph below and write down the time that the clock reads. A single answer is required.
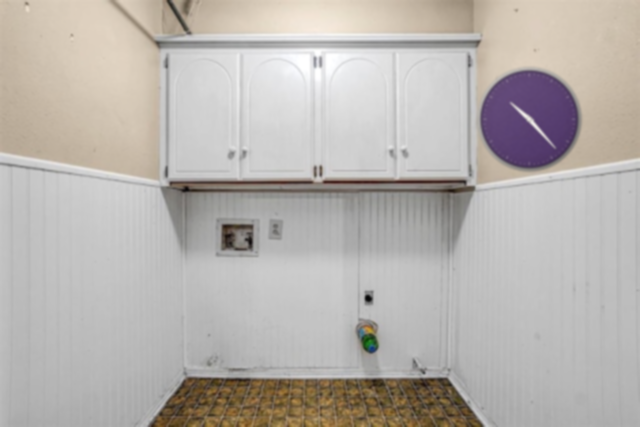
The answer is 10:23
